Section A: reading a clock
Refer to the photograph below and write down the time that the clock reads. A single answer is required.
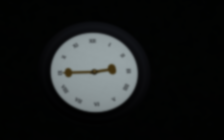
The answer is 2:45
